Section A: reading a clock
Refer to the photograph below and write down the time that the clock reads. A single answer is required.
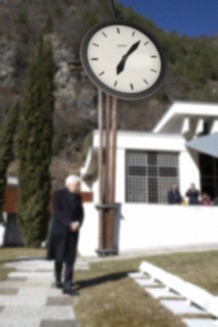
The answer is 7:08
